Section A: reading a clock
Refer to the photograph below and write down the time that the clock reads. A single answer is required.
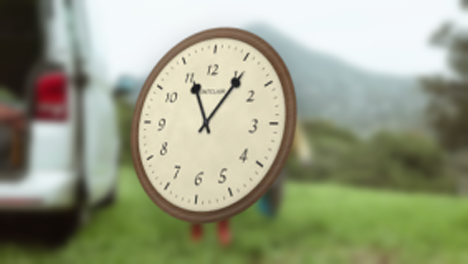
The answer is 11:06
